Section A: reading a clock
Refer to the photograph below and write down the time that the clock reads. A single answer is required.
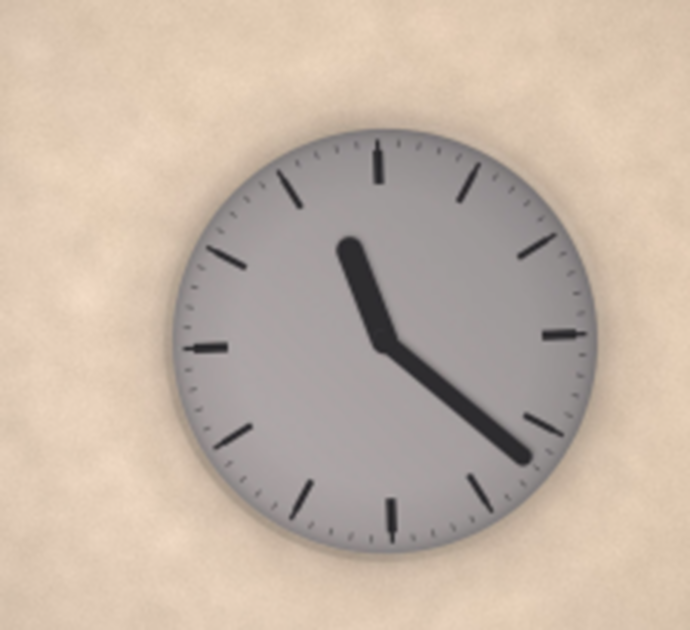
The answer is 11:22
